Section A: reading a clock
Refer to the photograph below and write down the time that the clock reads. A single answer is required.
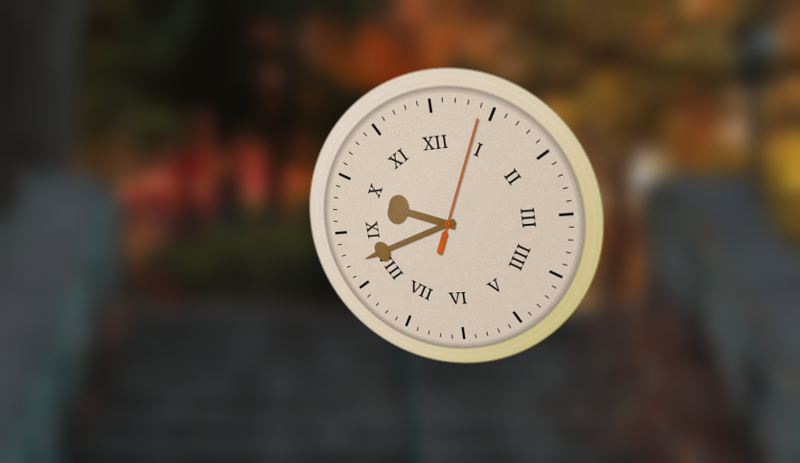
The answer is 9:42:04
